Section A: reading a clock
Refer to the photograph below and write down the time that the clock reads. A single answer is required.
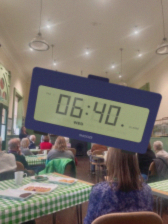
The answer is 6:40
